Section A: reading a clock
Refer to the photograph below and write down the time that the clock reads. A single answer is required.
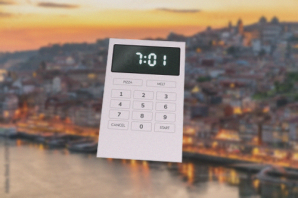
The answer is 7:01
